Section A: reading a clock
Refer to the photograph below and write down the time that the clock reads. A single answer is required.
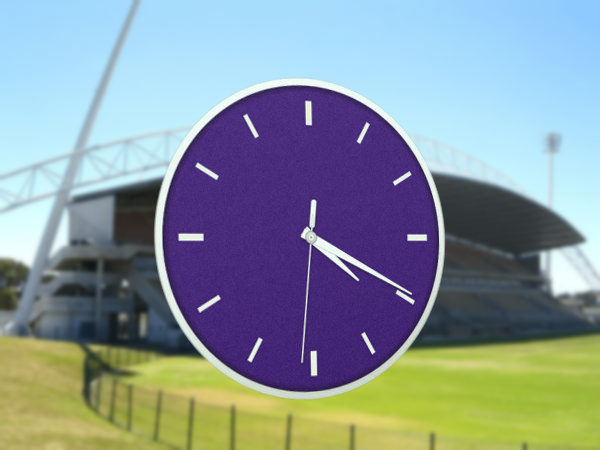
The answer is 4:19:31
